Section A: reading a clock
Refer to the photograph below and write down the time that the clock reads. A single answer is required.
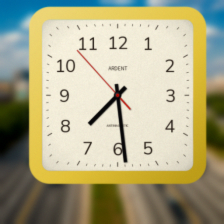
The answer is 7:28:53
